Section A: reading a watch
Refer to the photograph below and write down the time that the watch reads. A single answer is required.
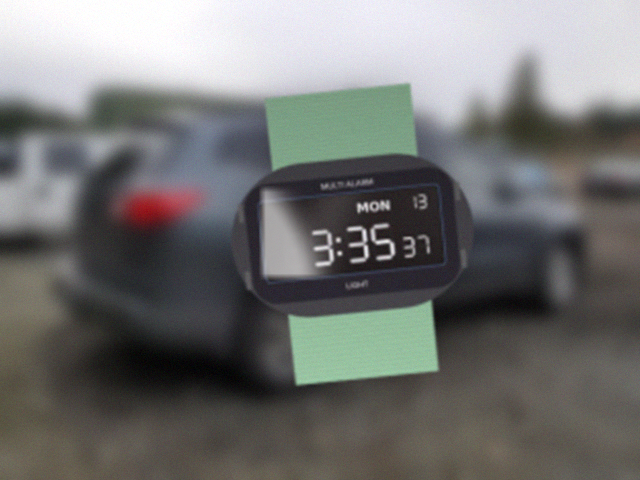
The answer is 3:35:37
